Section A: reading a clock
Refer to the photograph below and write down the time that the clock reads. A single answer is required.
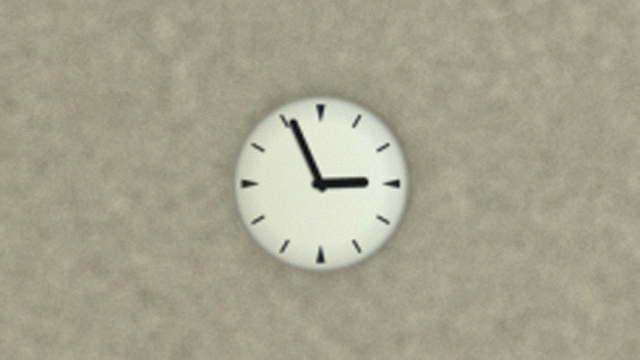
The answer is 2:56
